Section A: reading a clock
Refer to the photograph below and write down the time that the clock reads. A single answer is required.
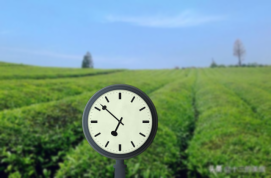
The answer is 6:52
